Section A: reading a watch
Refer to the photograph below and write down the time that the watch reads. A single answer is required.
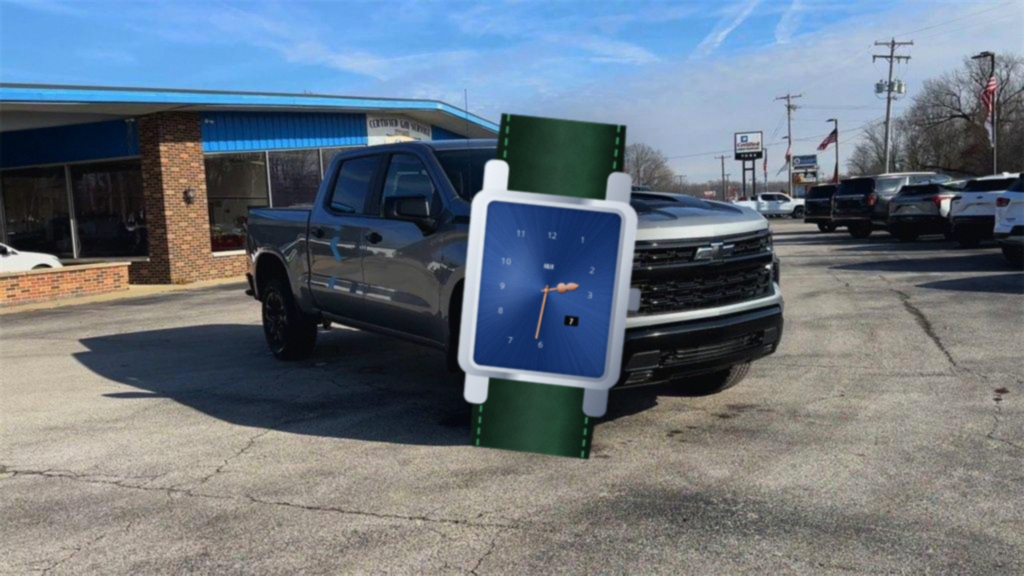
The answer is 2:31
